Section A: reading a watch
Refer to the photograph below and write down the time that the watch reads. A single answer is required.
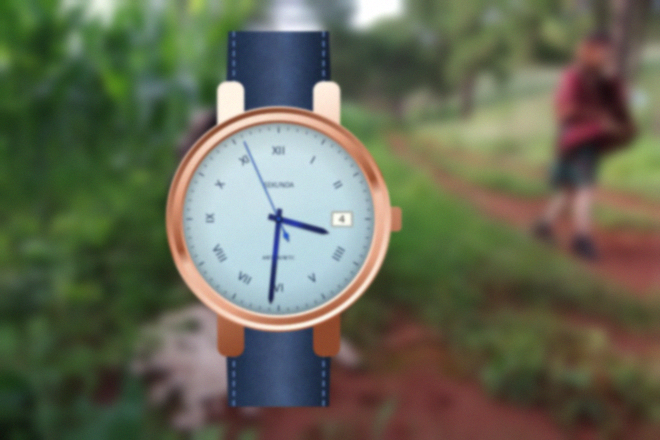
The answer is 3:30:56
